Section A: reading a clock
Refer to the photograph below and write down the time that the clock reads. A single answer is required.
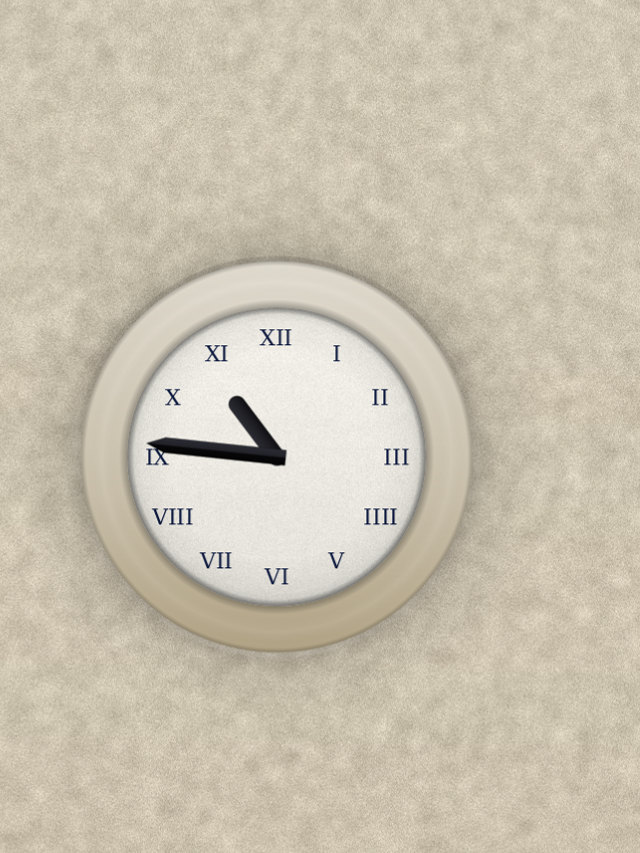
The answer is 10:46
